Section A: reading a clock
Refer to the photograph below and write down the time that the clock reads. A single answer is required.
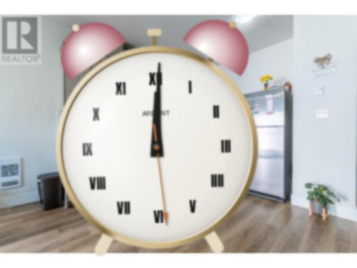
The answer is 12:00:29
